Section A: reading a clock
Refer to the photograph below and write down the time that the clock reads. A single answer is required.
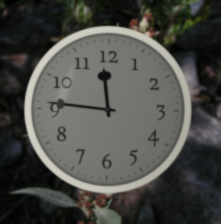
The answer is 11:46
